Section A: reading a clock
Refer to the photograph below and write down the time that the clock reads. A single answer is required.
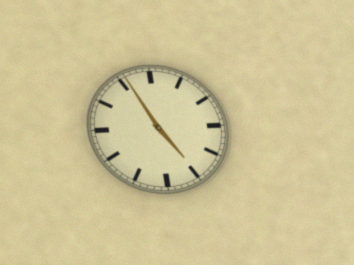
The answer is 4:56
